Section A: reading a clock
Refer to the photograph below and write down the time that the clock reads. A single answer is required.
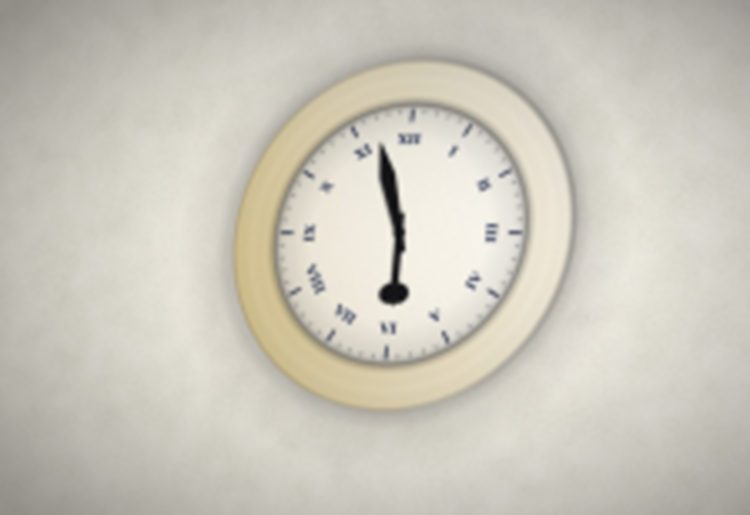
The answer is 5:57
